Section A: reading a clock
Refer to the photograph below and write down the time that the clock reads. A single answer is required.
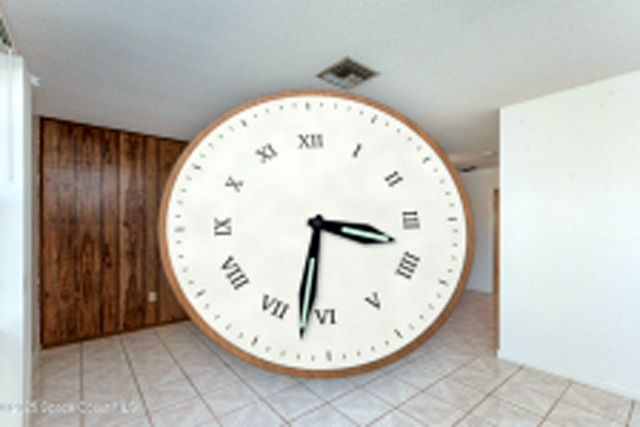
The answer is 3:32
